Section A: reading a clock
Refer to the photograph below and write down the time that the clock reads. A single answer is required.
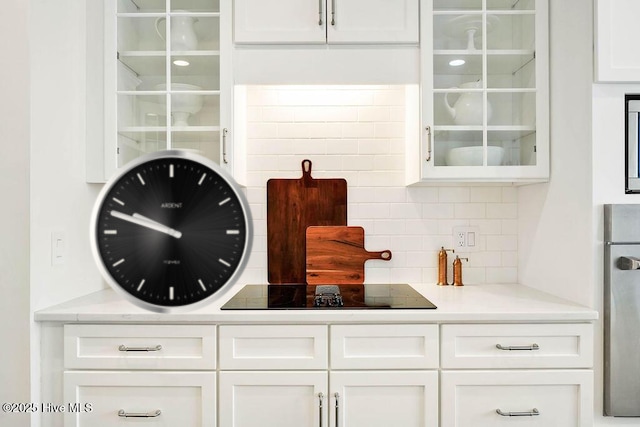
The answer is 9:48
